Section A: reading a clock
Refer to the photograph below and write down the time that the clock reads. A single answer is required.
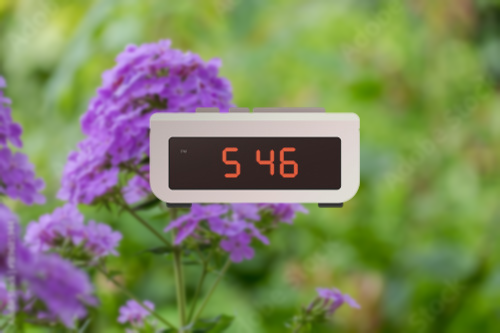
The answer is 5:46
